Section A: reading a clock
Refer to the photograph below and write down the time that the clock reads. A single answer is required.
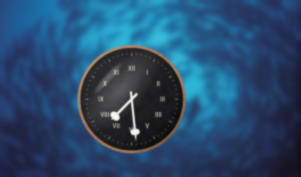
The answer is 7:29
